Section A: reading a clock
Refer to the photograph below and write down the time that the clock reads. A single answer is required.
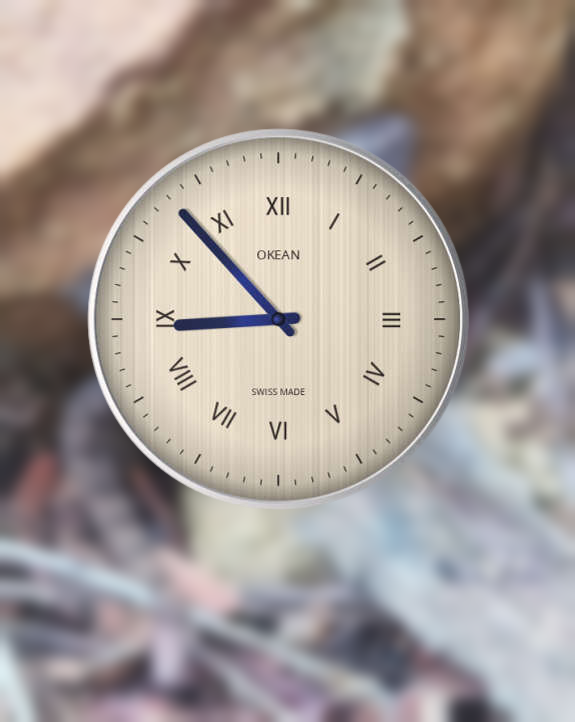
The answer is 8:53
